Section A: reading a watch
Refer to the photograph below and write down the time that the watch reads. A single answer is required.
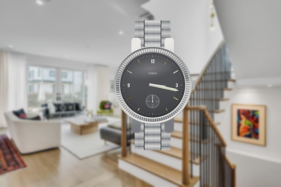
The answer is 3:17
